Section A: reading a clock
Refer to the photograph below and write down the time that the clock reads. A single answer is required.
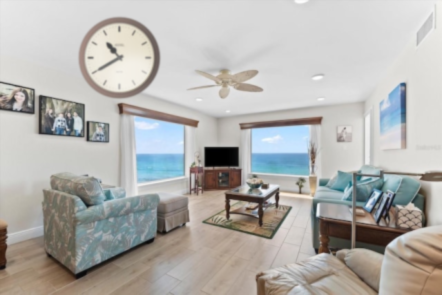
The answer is 10:40
